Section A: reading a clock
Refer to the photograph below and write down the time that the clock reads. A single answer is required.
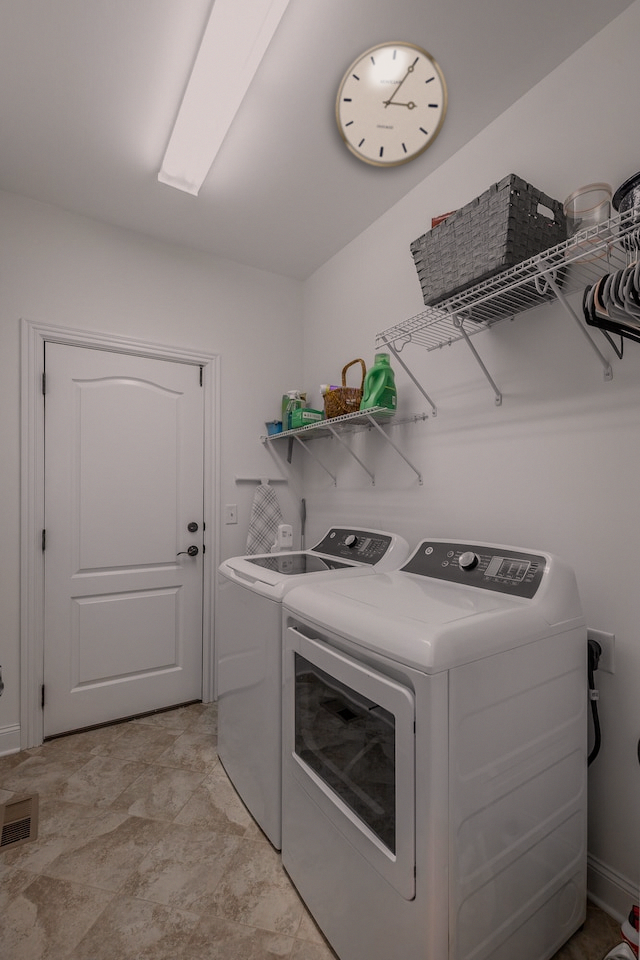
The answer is 3:05
